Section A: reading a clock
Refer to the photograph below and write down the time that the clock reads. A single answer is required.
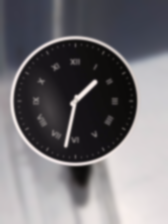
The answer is 1:32
